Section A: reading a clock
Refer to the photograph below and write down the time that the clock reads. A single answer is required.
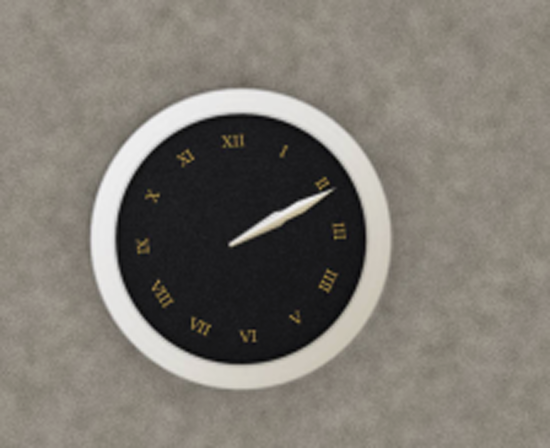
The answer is 2:11
